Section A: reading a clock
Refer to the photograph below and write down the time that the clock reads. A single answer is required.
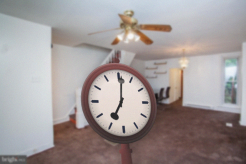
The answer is 7:01
